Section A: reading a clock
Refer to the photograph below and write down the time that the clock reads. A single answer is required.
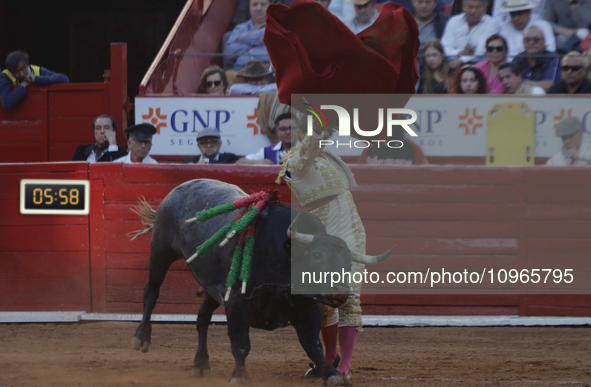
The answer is 5:58
